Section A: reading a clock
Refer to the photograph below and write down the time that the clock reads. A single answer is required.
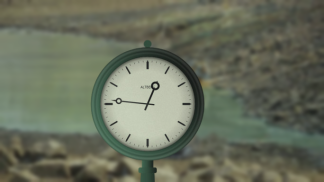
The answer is 12:46
